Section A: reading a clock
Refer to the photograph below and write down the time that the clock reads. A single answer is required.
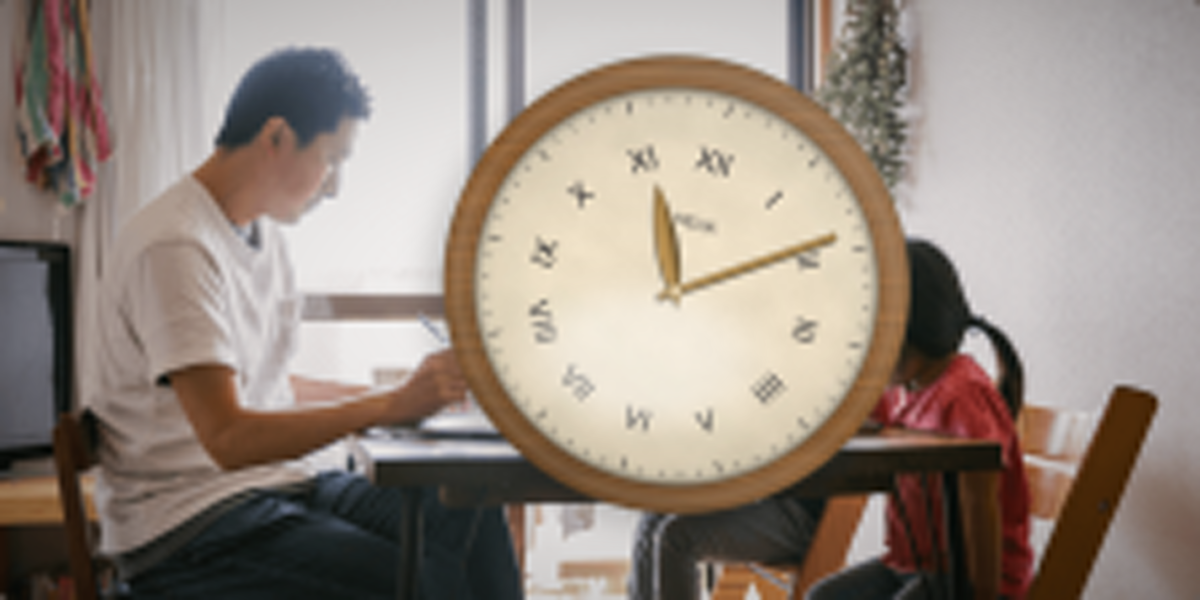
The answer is 11:09
